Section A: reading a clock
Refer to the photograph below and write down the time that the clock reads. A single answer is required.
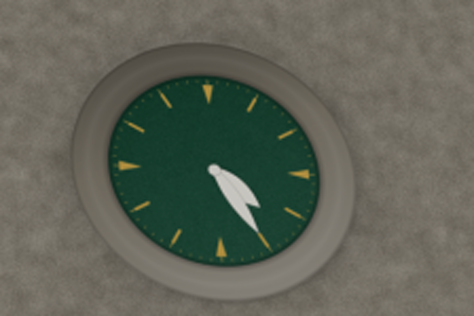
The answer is 4:25
